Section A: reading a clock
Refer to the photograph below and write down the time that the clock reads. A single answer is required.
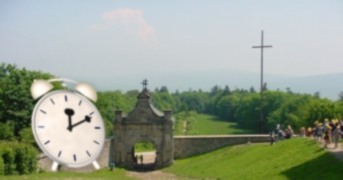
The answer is 12:11
